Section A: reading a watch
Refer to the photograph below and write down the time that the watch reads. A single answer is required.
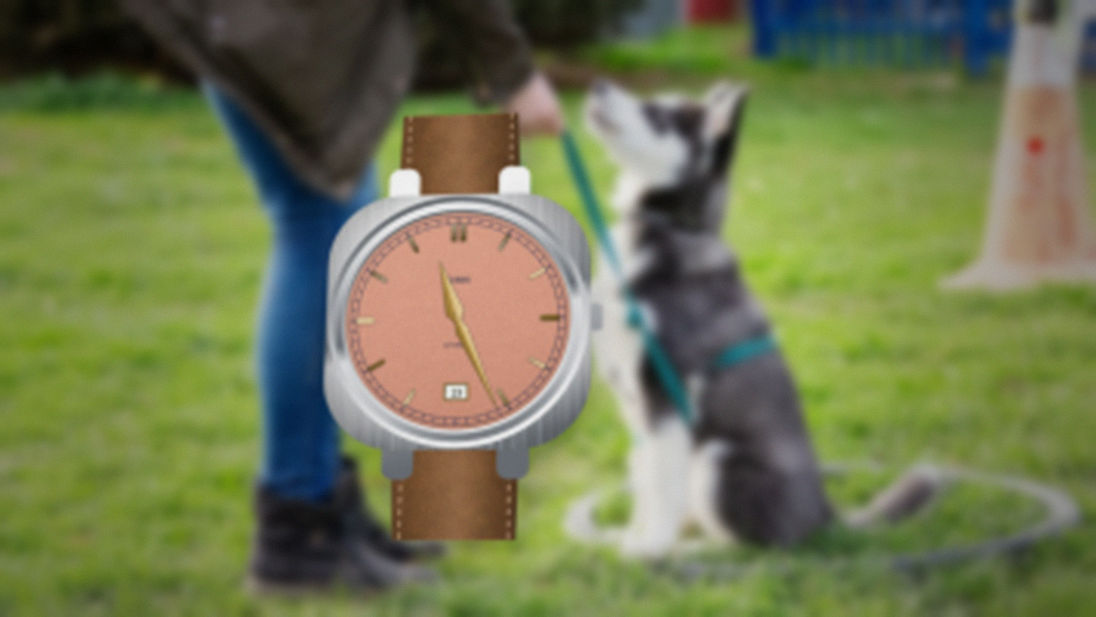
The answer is 11:26
